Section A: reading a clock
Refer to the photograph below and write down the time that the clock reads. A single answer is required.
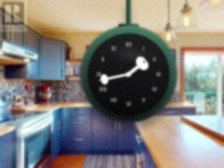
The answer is 1:43
